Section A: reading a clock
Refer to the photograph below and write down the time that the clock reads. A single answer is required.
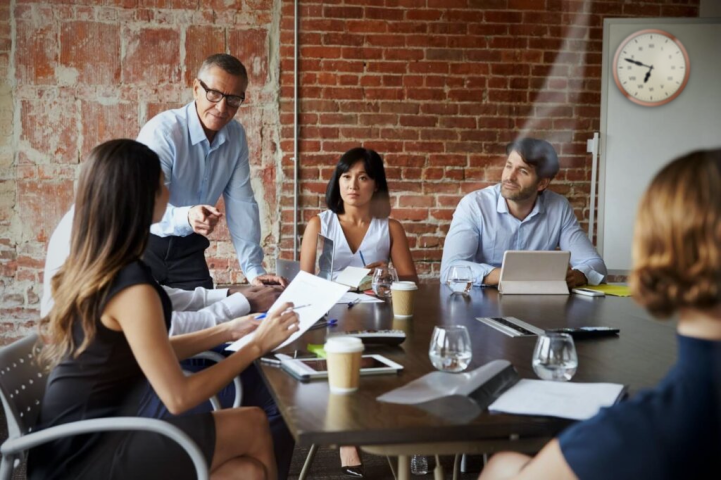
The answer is 6:48
